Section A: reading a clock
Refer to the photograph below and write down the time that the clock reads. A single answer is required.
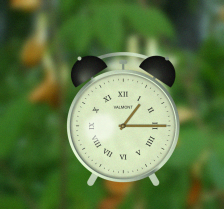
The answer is 1:15
